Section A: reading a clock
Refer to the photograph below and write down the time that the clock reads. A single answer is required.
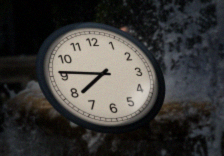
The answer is 7:46
